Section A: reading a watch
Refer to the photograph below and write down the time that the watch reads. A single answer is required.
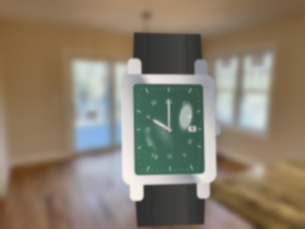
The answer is 10:00
